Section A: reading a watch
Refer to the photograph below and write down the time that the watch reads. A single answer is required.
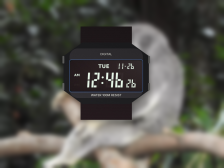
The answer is 12:46:26
